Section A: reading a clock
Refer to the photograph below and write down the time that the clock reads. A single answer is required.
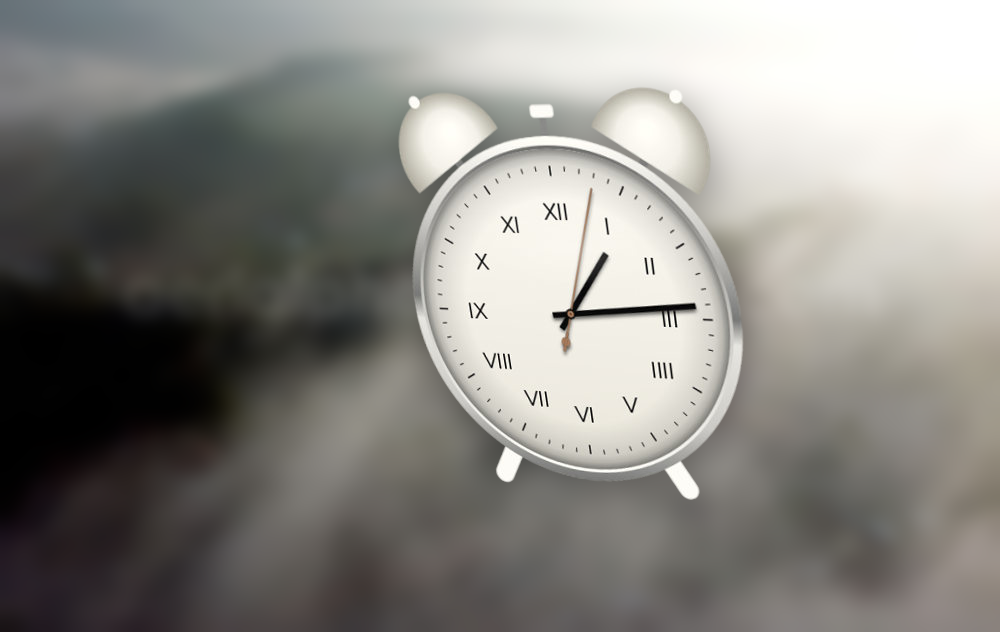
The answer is 1:14:03
